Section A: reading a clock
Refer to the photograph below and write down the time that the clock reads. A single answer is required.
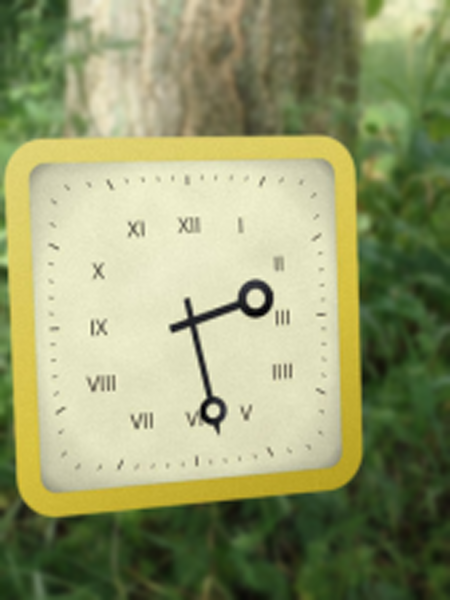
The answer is 2:28
